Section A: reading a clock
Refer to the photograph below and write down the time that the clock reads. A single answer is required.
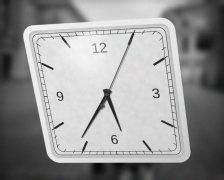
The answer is 5:36:05
